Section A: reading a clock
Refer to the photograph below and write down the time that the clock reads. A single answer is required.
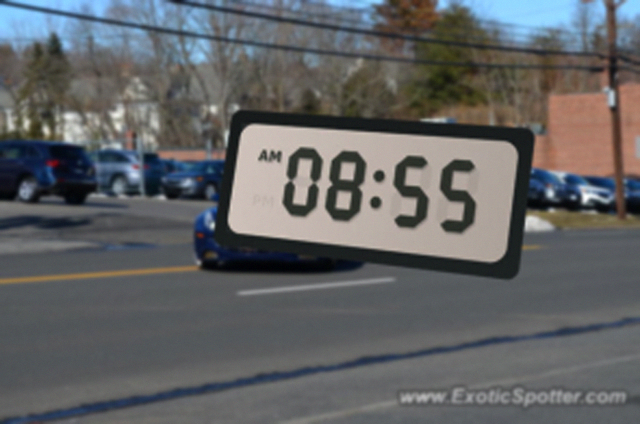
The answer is 8:55
